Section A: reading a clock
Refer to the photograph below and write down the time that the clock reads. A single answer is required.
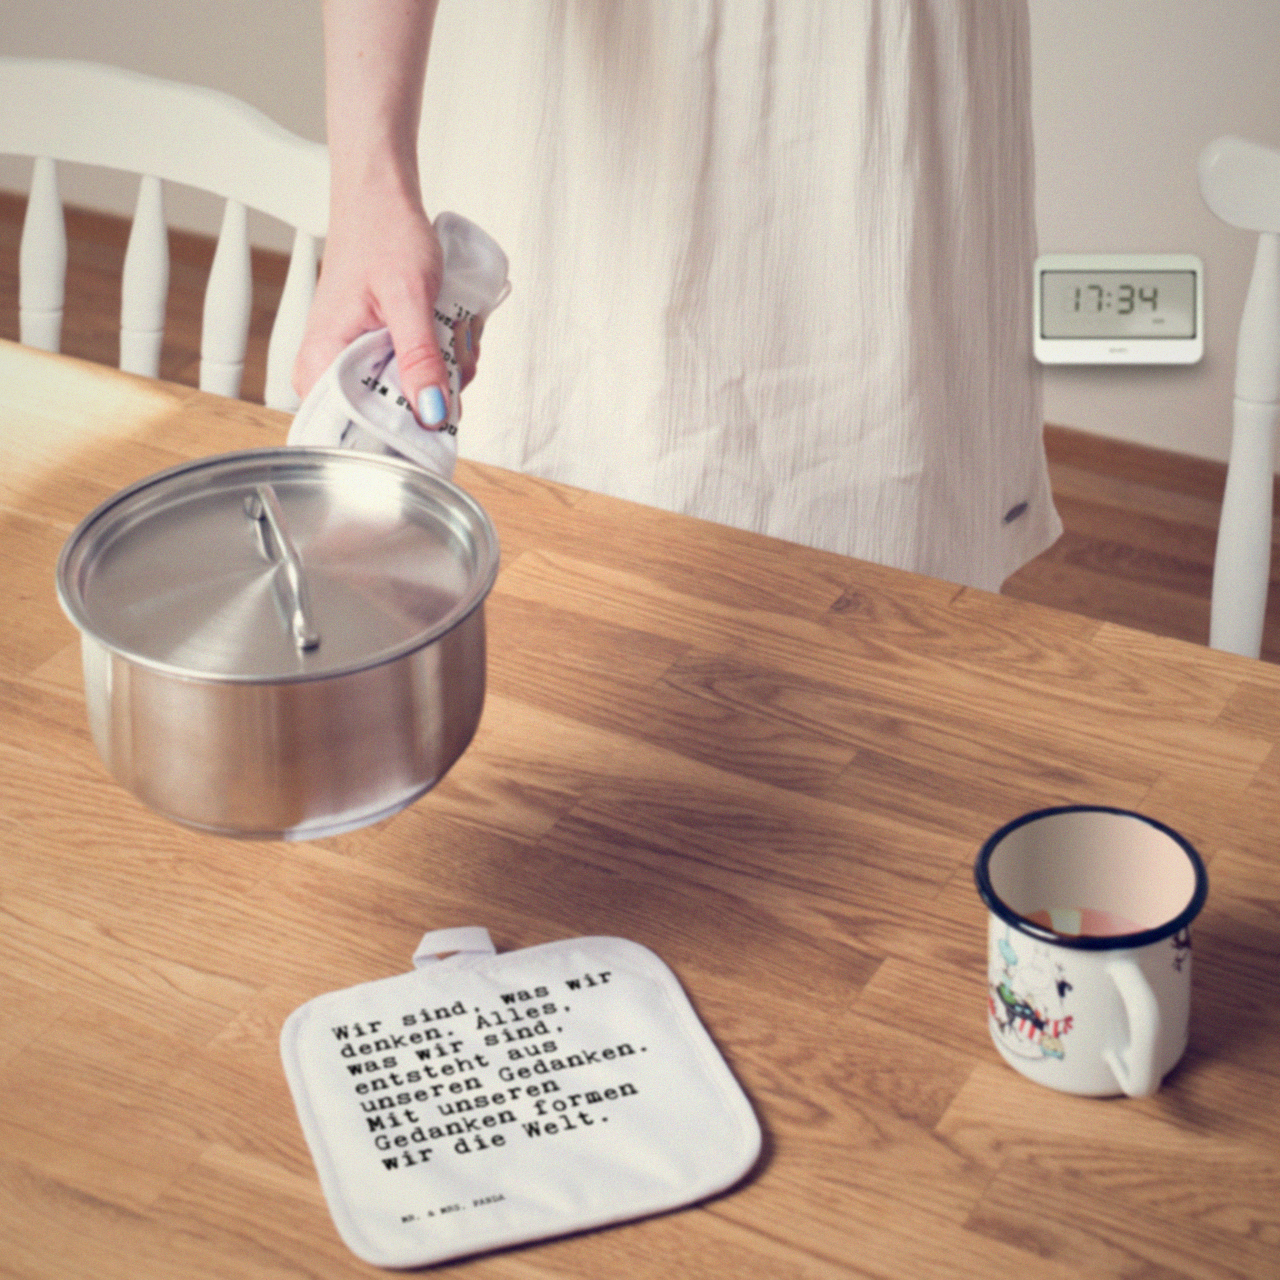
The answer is 17:34
